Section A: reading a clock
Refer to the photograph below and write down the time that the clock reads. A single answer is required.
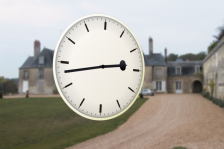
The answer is 2:43
